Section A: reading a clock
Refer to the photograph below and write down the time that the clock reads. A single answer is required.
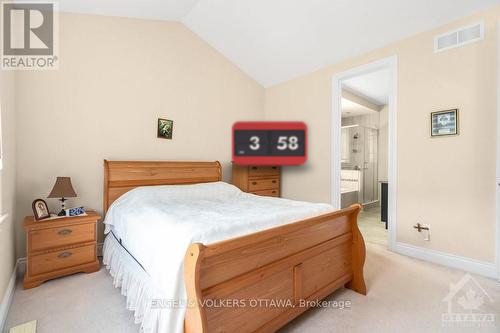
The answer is 3:58
